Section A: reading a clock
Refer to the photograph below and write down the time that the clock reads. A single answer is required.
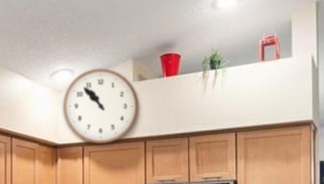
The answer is 10:53
